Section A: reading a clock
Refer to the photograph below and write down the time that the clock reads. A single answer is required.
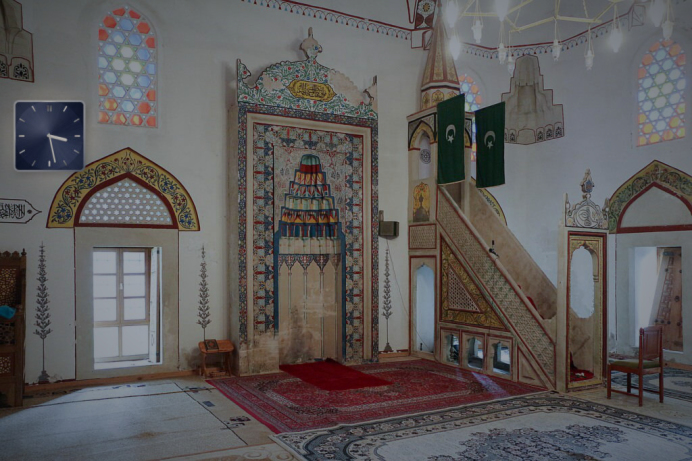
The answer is 3:28
